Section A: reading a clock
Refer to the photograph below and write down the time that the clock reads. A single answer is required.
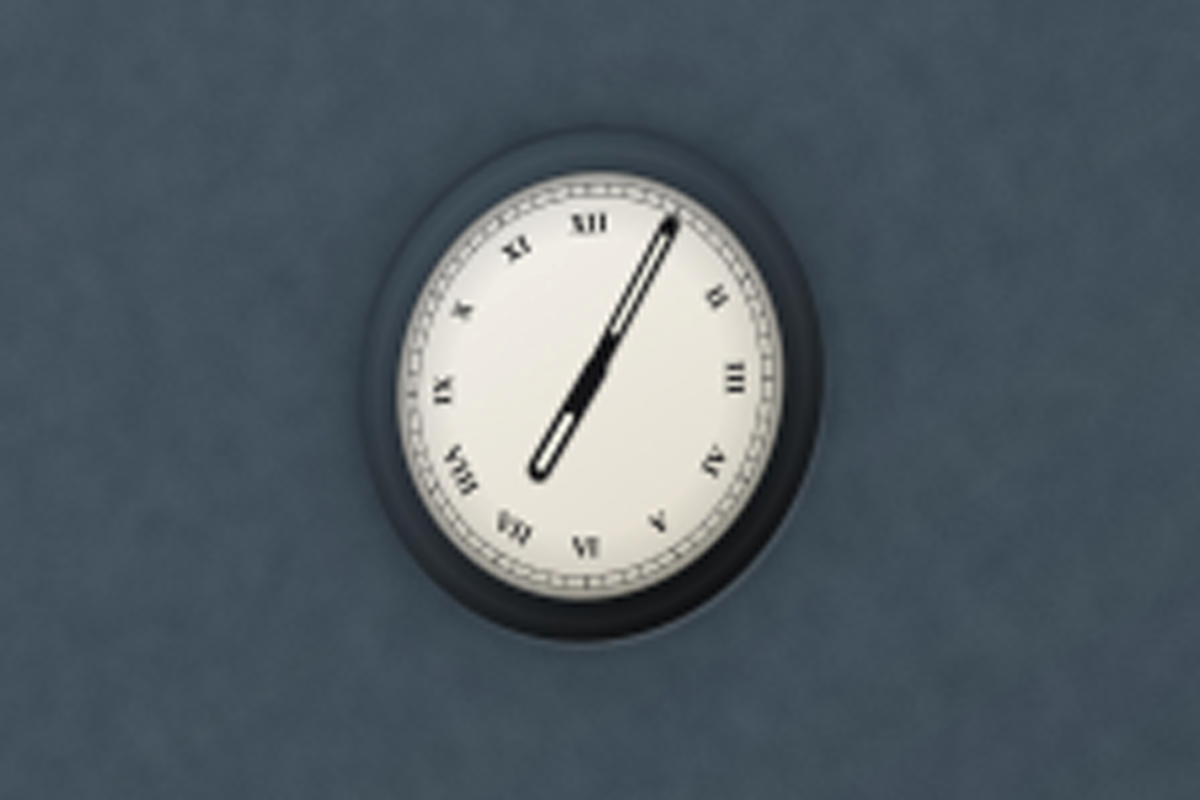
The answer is 7:05
